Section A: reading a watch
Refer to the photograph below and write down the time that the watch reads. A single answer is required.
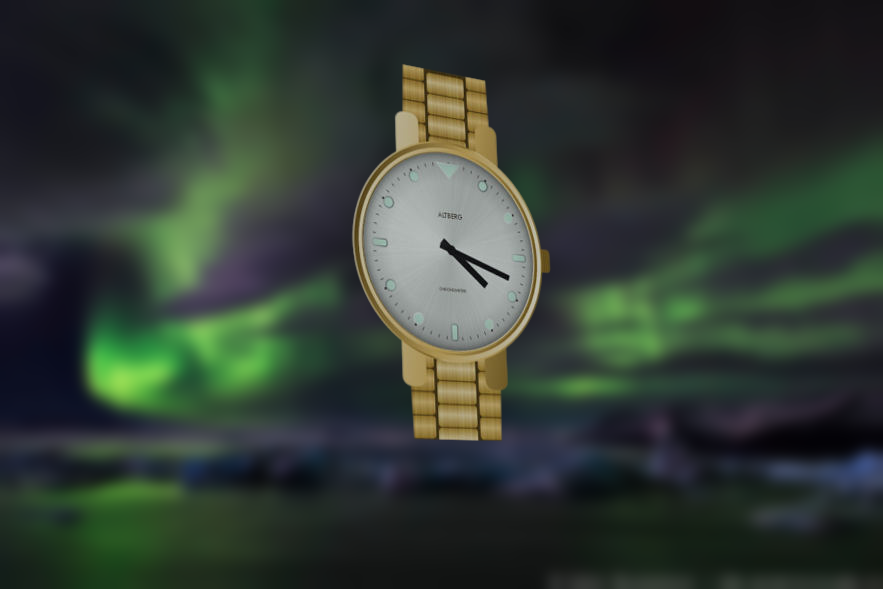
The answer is 4:18
